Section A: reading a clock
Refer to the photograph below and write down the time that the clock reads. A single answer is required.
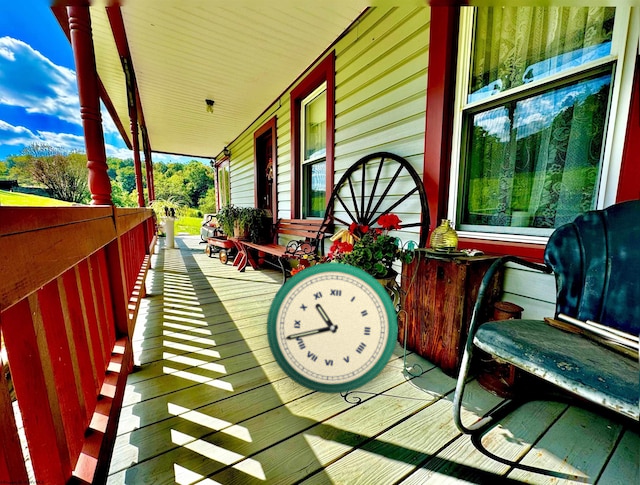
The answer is 10:42
